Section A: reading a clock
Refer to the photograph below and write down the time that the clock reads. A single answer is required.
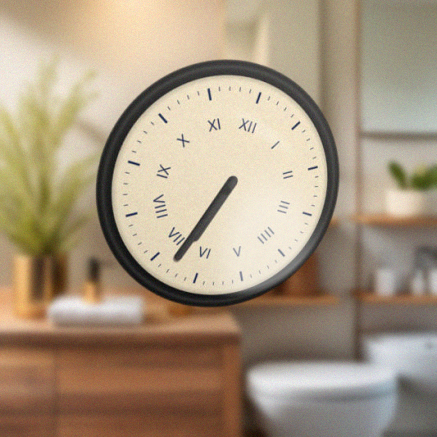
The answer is 6:33
